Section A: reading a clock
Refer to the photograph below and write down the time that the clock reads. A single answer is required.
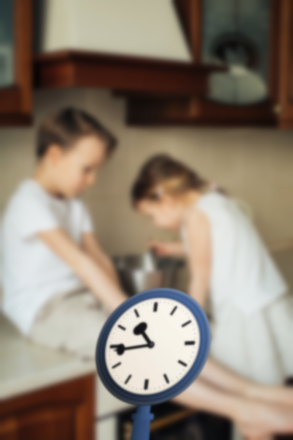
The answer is 10:44
